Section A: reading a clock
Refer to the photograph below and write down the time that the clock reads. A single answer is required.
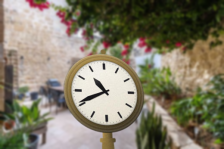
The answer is 10:41
